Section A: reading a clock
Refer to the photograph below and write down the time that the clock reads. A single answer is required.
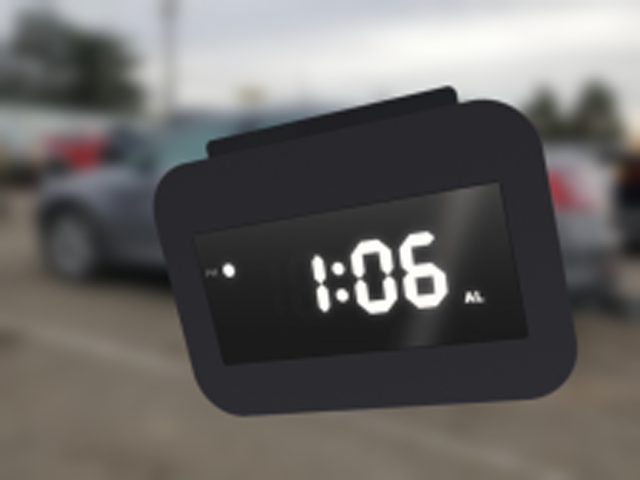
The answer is 1:06
